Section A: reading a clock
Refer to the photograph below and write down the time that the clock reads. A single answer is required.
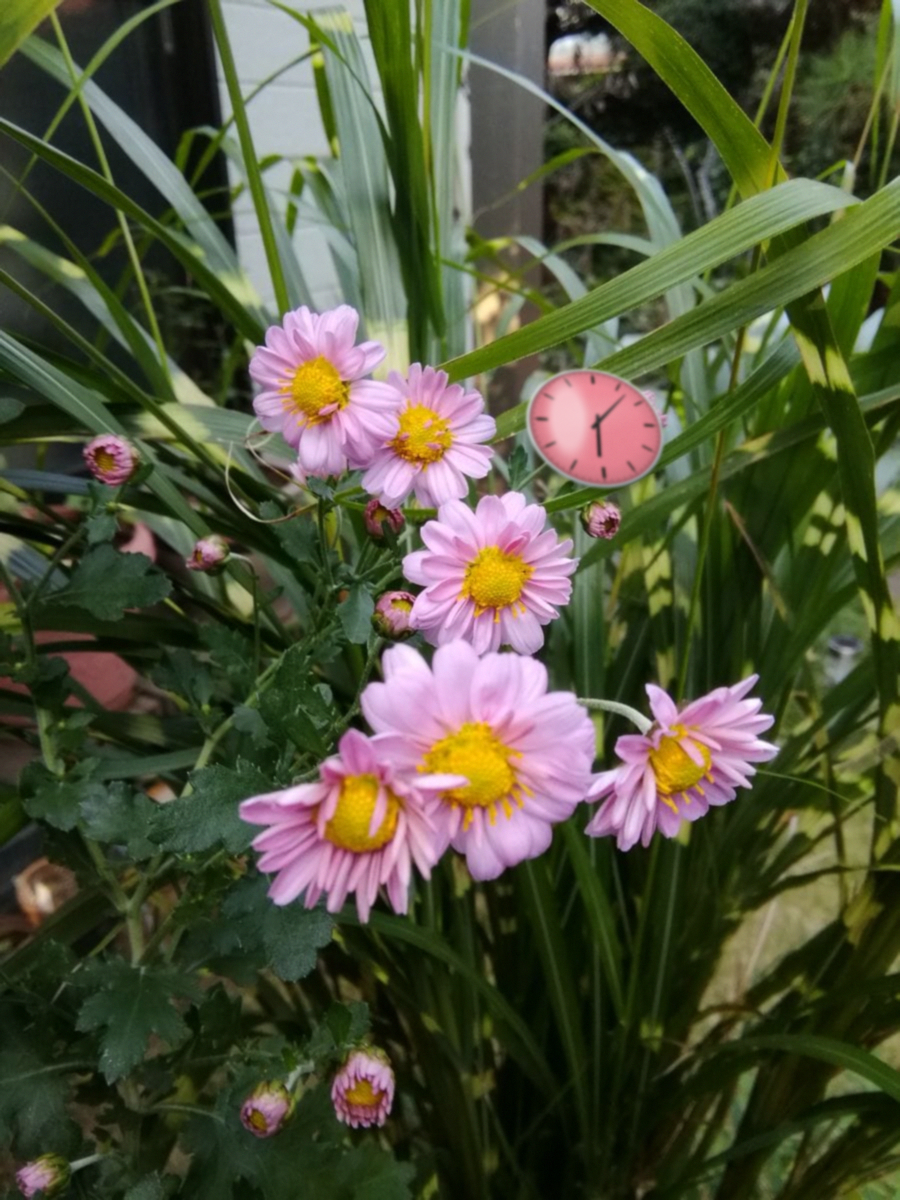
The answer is 6:07
